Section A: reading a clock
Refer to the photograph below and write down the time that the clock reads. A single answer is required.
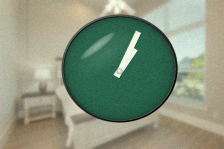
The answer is 1:04
